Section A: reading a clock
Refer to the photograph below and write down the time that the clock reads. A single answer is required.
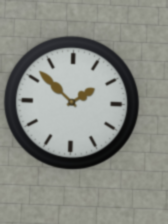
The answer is 1:52
